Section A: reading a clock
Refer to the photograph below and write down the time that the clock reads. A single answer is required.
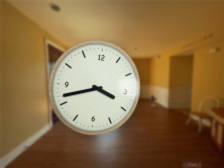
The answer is 3:42
